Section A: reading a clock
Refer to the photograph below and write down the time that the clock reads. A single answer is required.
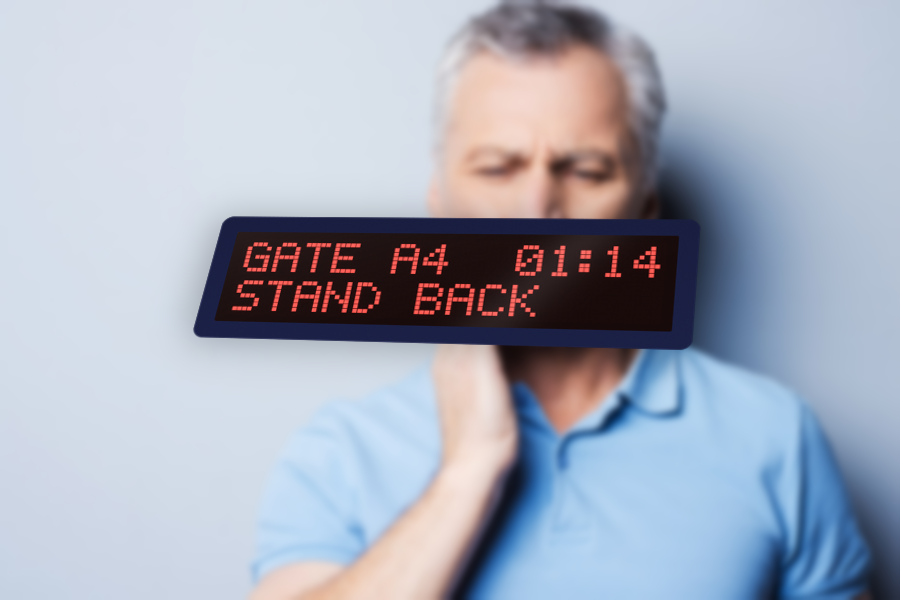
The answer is 1:14
